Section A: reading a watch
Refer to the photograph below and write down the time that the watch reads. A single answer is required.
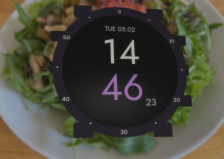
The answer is 14:46:23
